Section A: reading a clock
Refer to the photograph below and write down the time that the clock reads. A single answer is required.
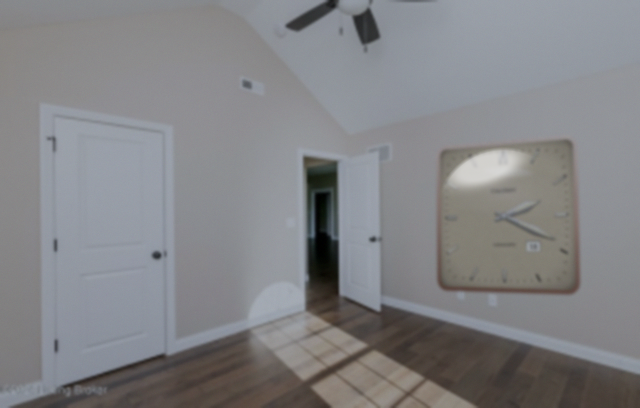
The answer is 2:19
